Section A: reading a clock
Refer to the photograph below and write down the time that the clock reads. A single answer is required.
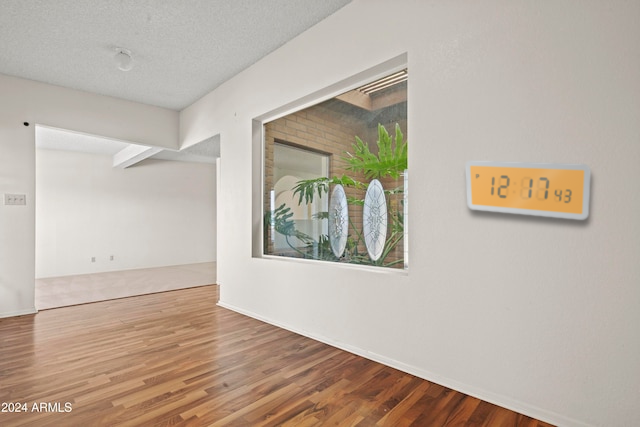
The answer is 12:17:43
